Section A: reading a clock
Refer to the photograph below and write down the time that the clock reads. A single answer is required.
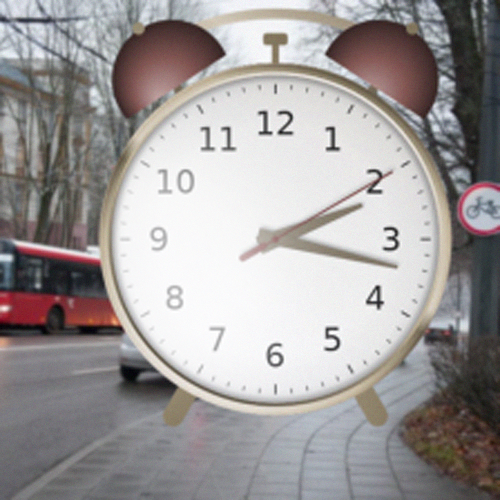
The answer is 2:17:10
